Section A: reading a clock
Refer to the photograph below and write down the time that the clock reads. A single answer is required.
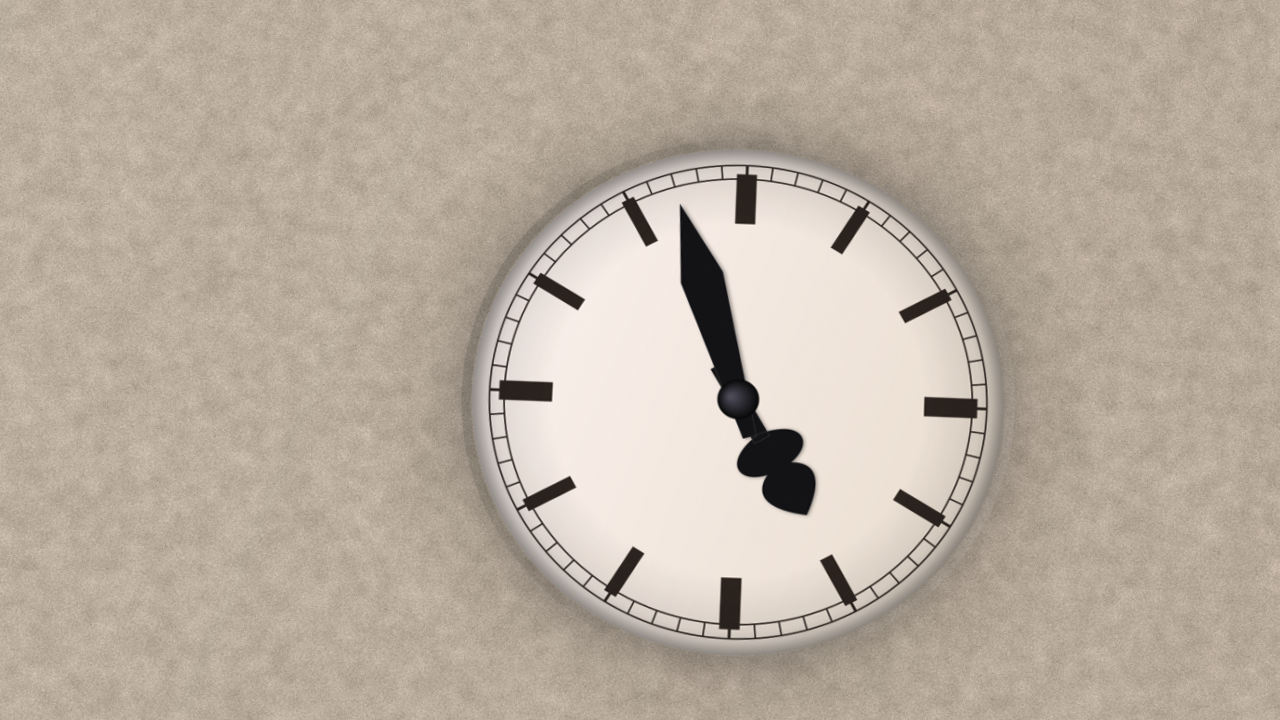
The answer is 4:57
